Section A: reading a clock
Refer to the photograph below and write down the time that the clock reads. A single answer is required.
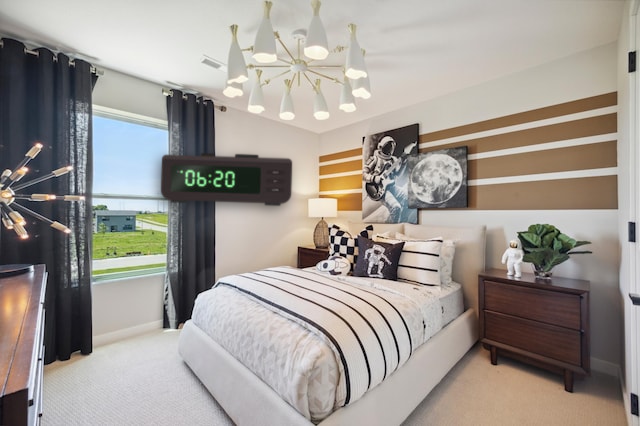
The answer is 6:20
